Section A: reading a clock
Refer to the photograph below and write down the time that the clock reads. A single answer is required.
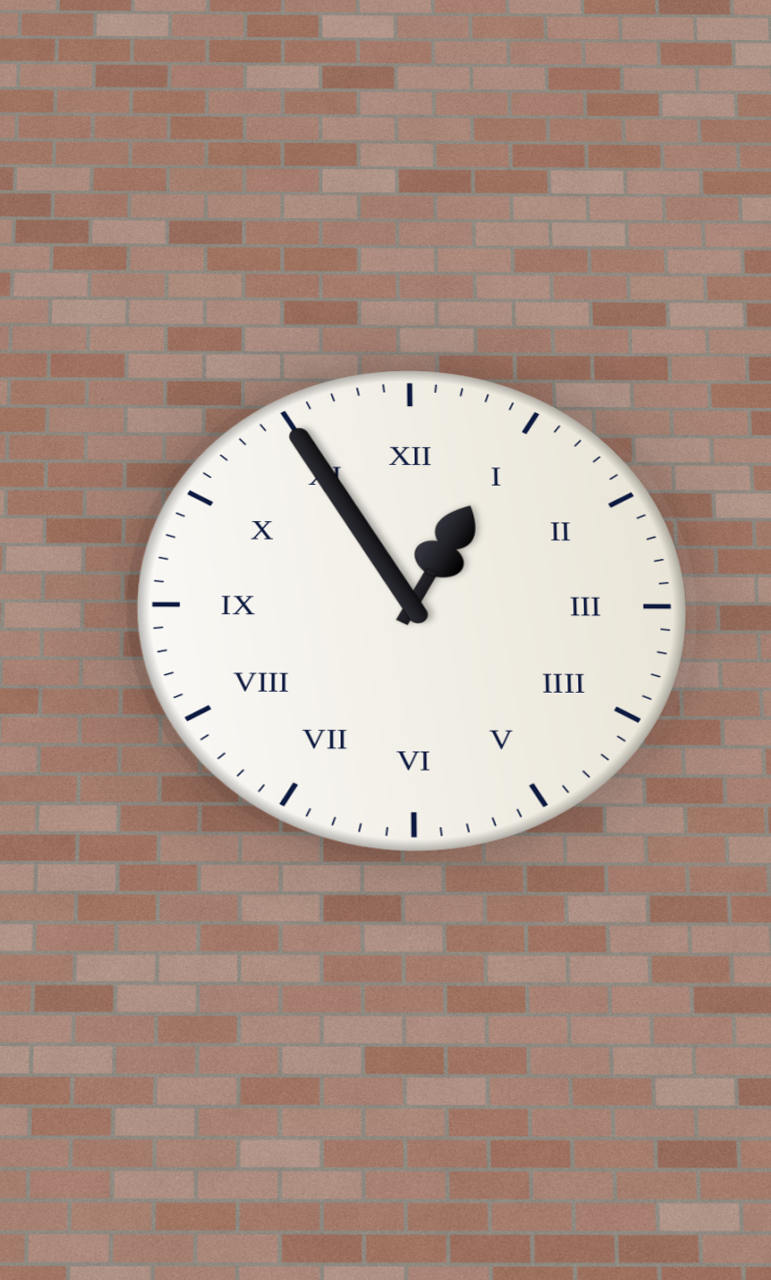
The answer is 12:55
